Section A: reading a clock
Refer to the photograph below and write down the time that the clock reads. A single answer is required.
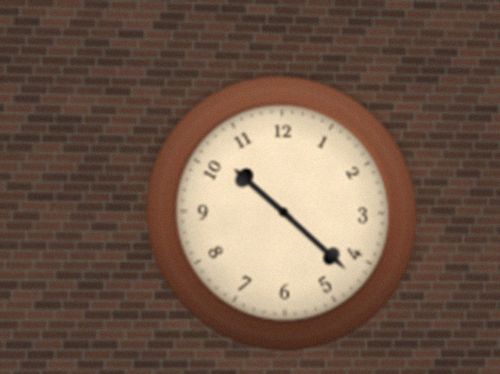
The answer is 10:22
